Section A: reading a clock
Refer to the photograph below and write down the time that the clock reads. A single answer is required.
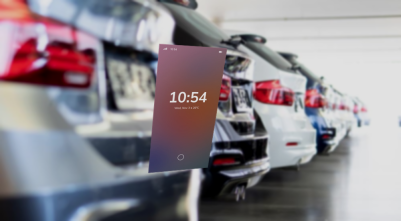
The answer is 10:54
